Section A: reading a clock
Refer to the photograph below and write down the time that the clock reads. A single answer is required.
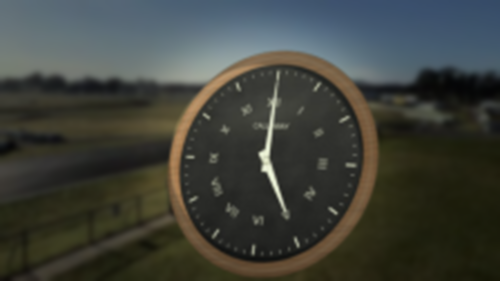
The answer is 5:00
